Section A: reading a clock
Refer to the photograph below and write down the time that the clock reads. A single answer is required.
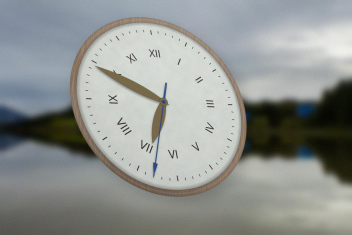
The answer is 6:49:33
